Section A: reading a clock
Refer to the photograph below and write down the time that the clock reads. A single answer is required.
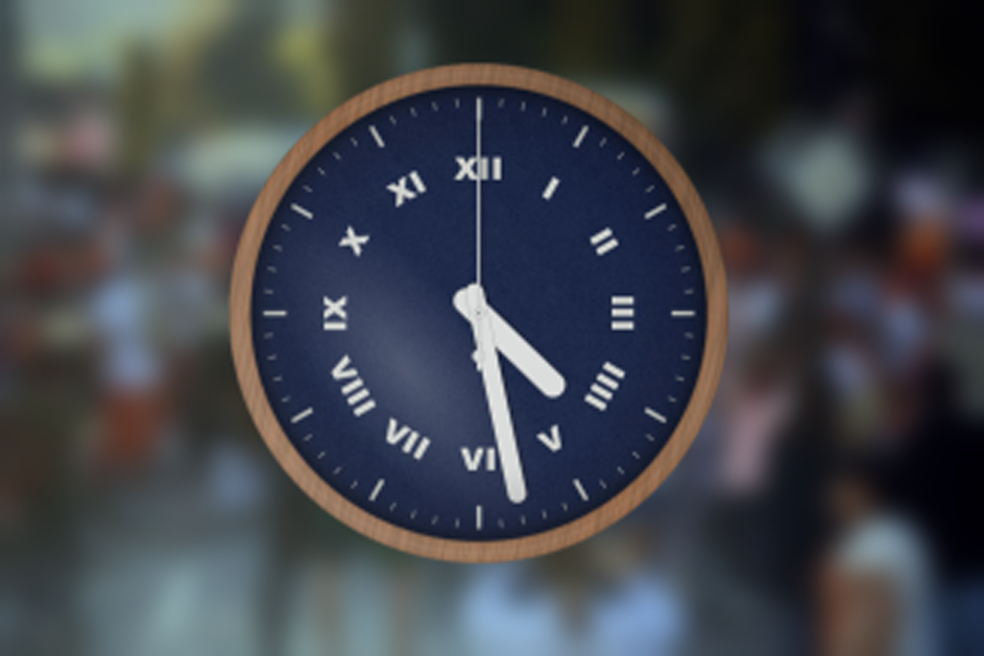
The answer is 4:28:00
